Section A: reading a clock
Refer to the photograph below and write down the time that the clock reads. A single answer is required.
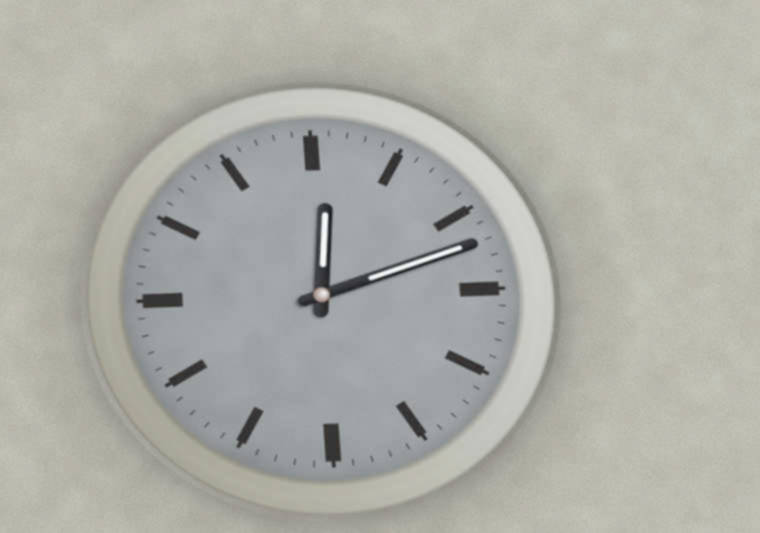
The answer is 12:12
